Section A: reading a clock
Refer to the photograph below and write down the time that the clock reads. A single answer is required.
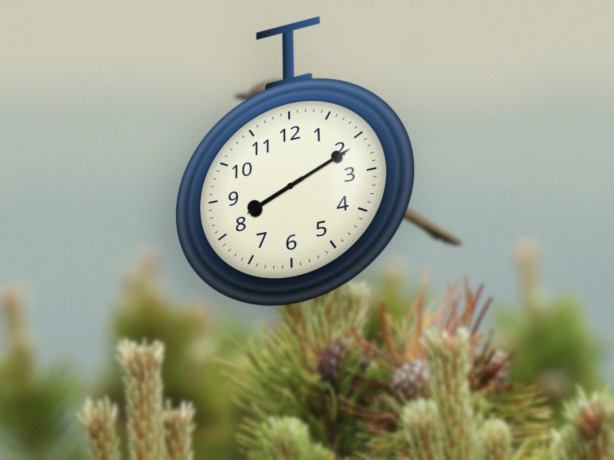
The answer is 8:11
